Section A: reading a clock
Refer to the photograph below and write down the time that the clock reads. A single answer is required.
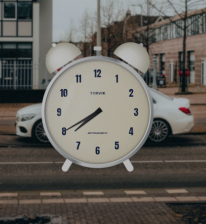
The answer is 7:40
